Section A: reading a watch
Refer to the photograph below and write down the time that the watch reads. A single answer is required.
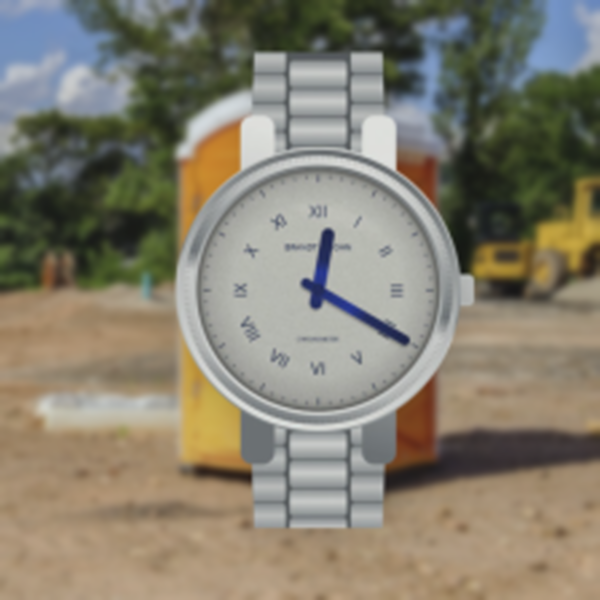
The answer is 12:20
